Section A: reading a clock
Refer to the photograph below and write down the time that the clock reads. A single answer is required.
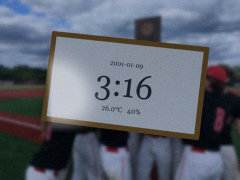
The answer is 3:16
